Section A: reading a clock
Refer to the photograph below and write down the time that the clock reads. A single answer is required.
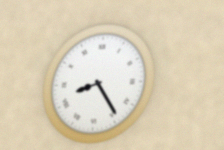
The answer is 8:24
